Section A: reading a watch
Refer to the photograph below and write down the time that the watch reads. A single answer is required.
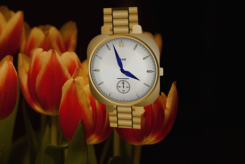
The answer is 3:57
